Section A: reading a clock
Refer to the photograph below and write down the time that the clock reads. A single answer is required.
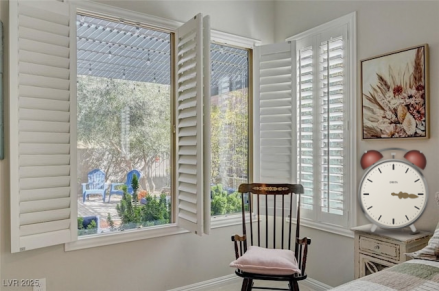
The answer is 3:16
